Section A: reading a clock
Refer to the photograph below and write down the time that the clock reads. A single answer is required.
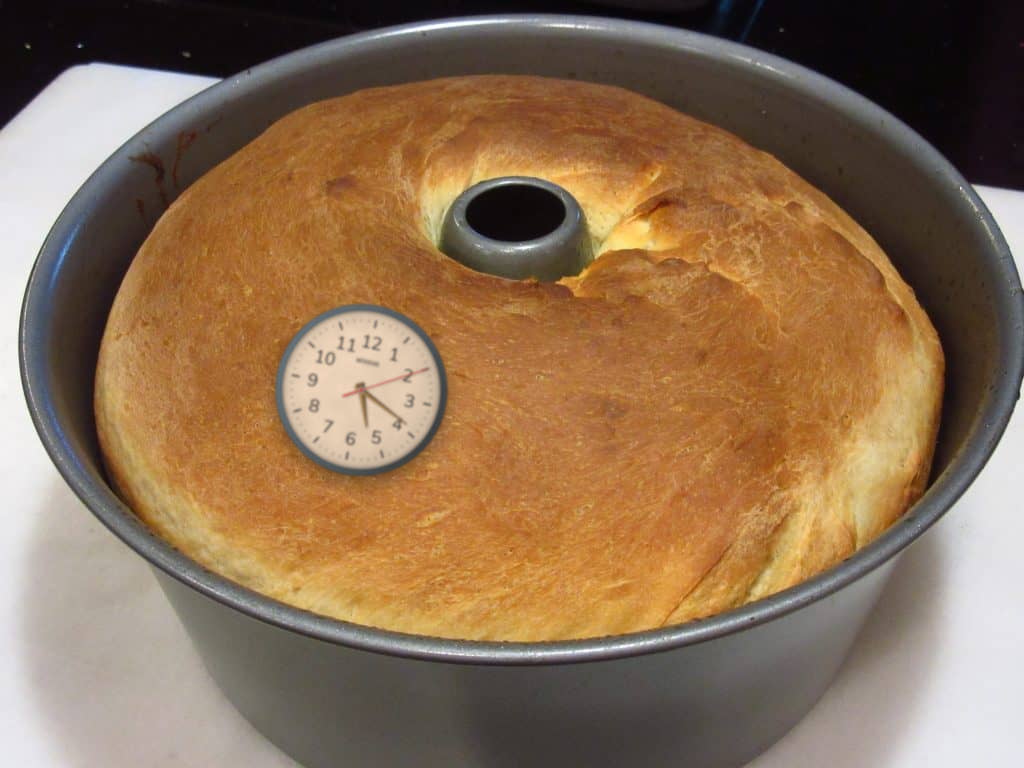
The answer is 5:19:10
